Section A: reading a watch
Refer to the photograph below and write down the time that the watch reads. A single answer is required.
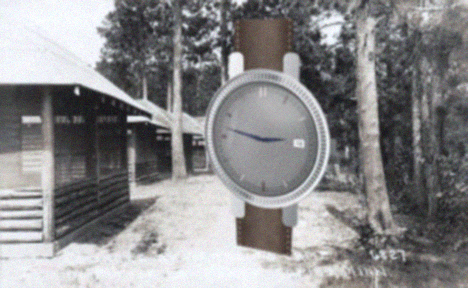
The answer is 2:47
